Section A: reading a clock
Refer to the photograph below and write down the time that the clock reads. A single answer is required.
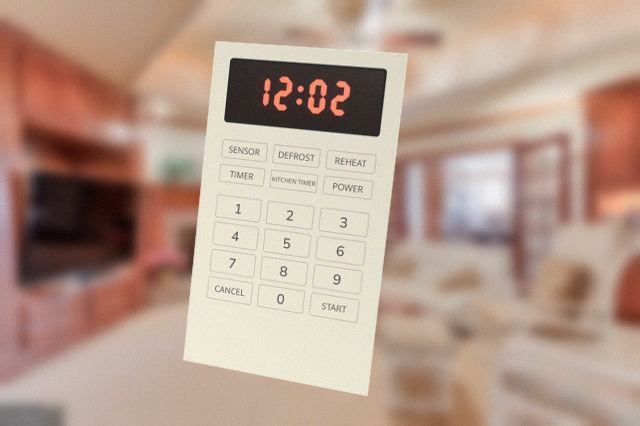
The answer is 12:02
